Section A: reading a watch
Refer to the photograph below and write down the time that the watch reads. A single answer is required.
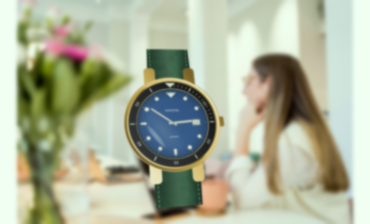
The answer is 2:51
